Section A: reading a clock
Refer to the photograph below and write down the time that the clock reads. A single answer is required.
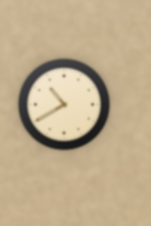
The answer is 10:40
